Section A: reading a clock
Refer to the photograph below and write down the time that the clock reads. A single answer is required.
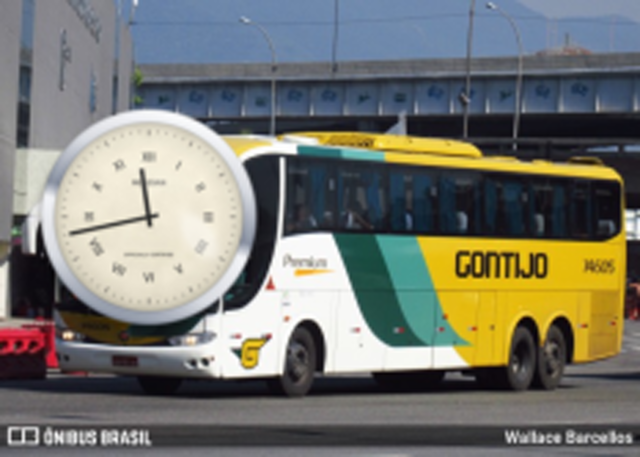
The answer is 11:43
